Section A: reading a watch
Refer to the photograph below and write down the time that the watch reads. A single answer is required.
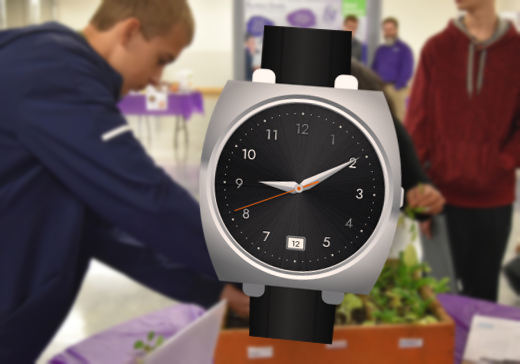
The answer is 9:09:41
